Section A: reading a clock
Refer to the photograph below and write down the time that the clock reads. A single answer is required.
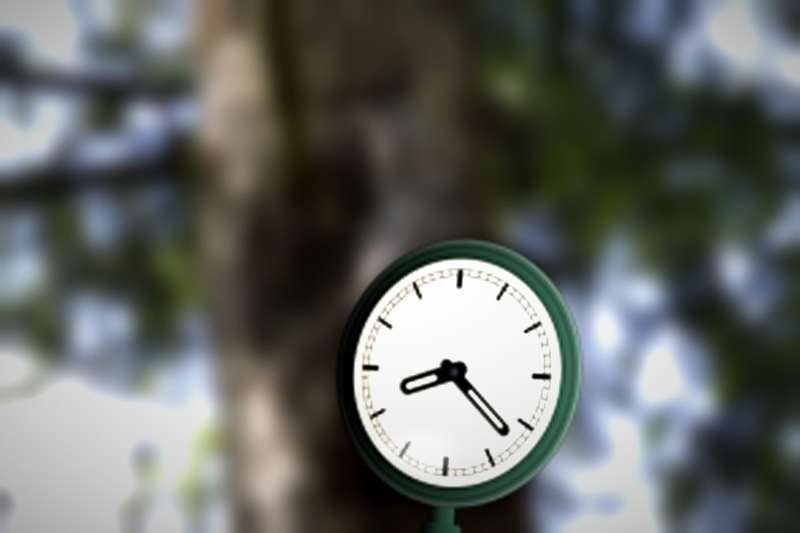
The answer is 8:22
